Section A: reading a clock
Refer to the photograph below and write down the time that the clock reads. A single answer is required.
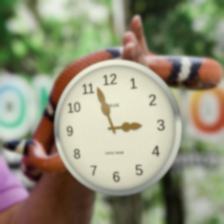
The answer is 2:57
